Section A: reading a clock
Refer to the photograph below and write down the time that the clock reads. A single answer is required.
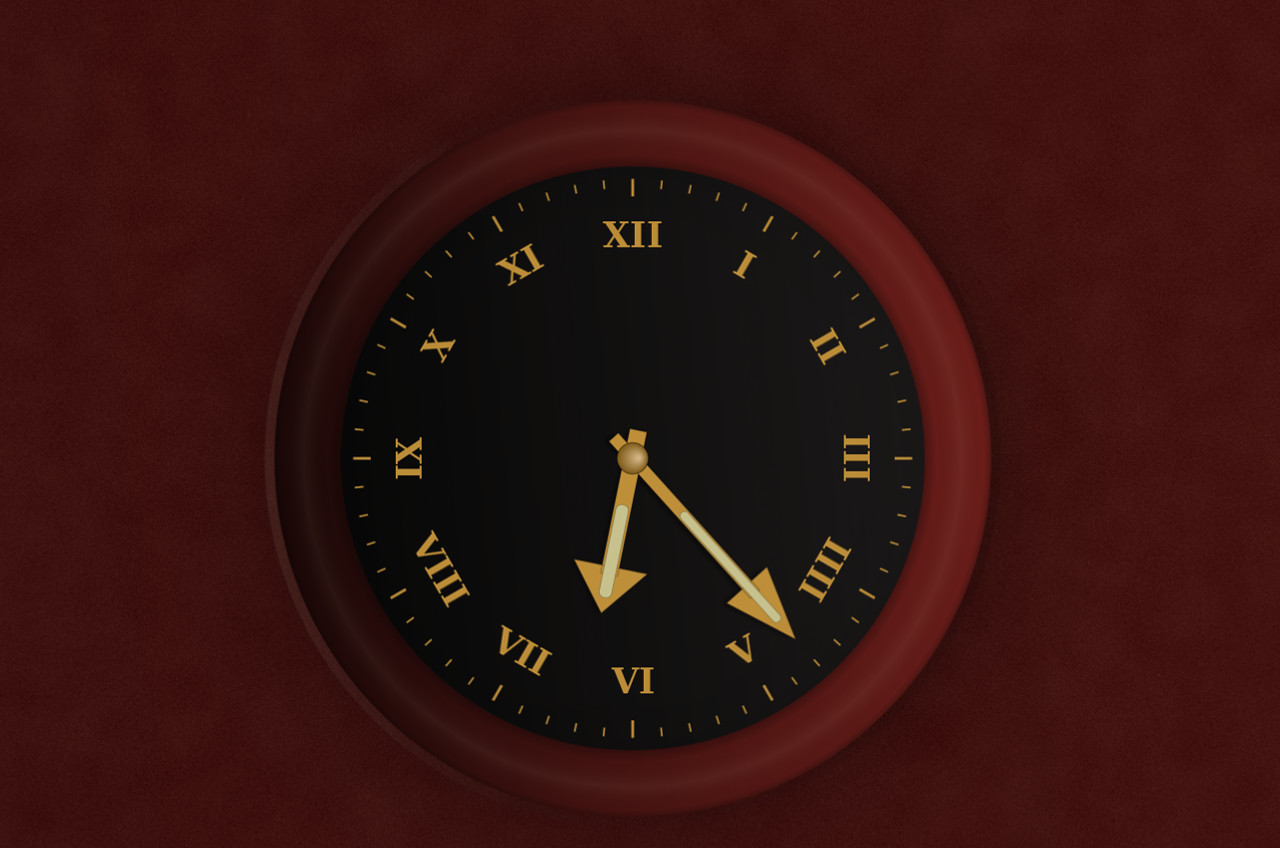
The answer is 6:23
